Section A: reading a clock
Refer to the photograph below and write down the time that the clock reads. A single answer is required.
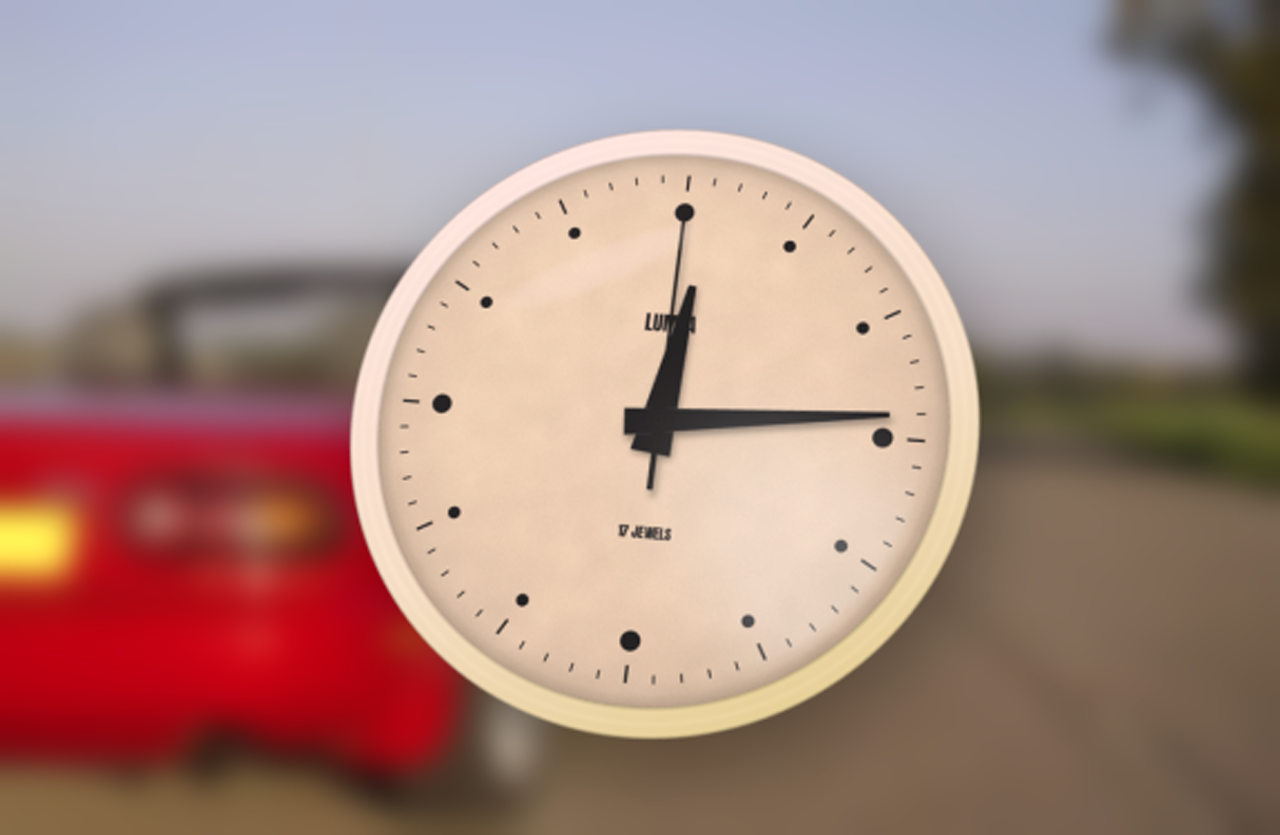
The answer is 12:14:00
